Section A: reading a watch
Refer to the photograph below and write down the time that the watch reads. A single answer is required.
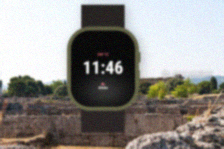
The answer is 11:46
